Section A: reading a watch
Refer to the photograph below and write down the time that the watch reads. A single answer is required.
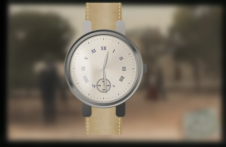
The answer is 12:29
